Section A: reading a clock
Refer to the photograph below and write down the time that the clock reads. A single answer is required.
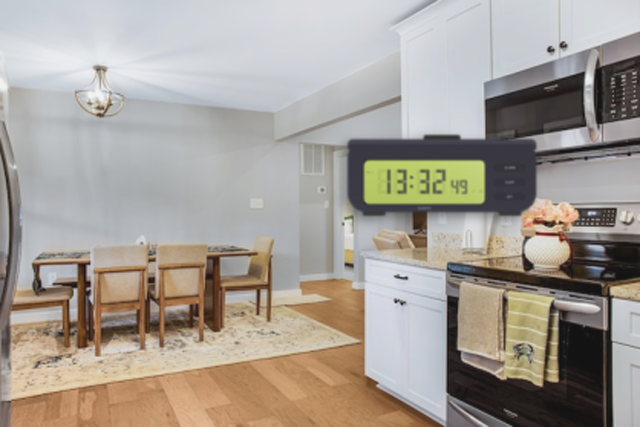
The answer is 13:32:49
